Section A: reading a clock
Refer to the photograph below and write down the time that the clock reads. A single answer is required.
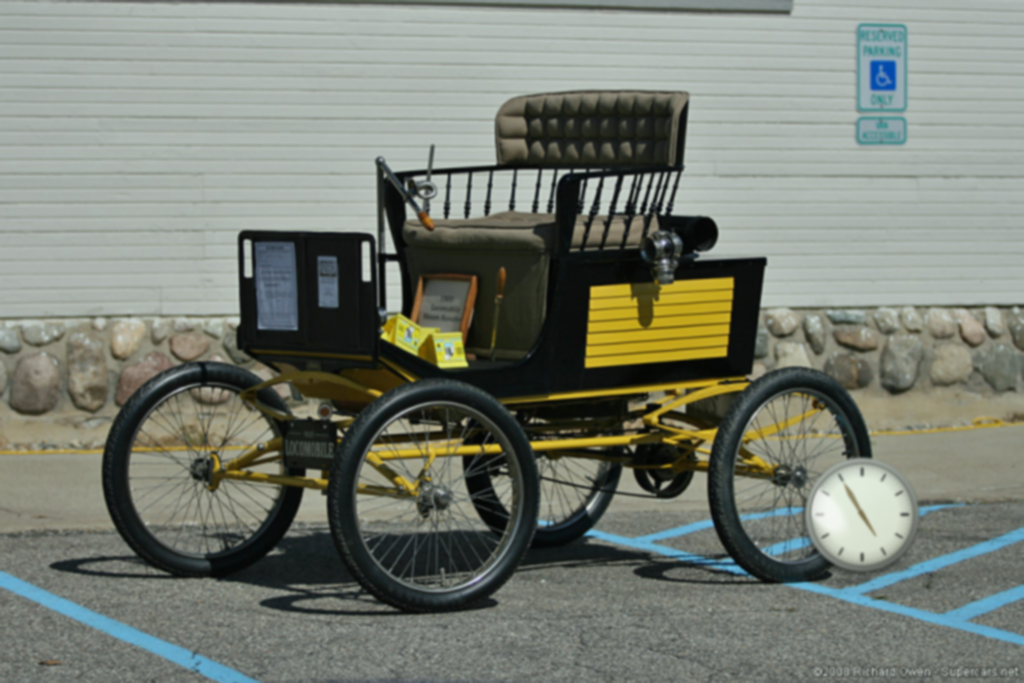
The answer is 4:55
